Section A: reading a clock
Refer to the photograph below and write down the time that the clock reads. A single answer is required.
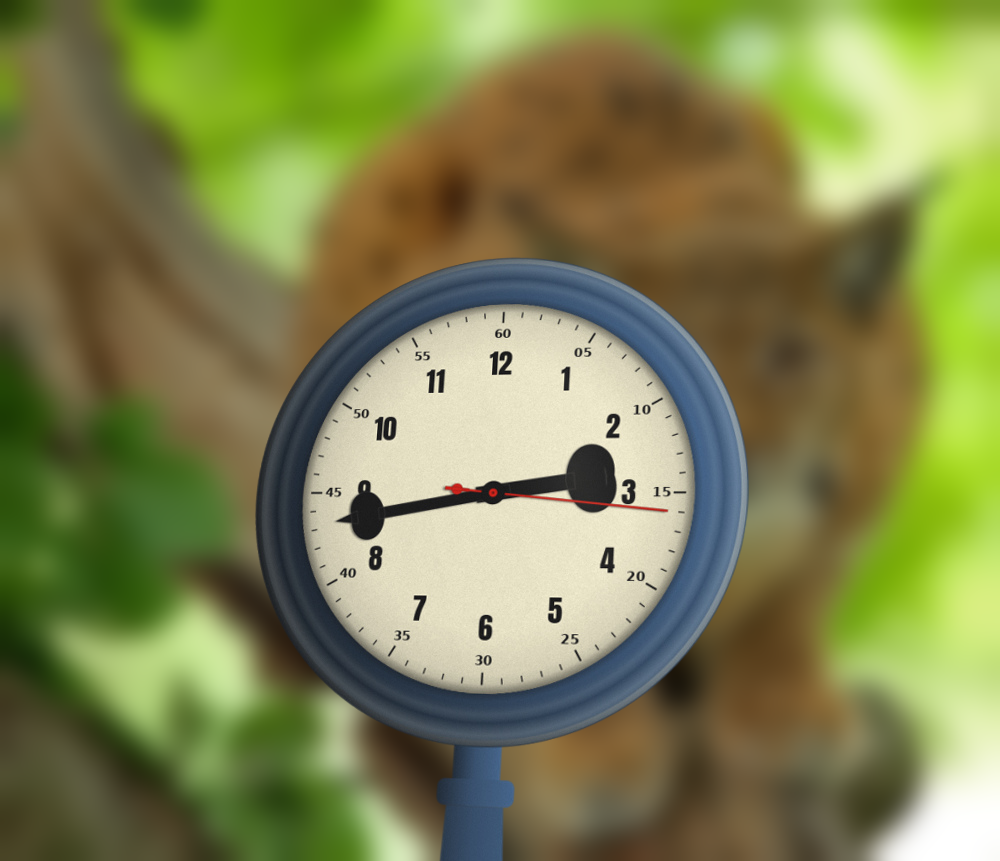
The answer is 2:43:16
